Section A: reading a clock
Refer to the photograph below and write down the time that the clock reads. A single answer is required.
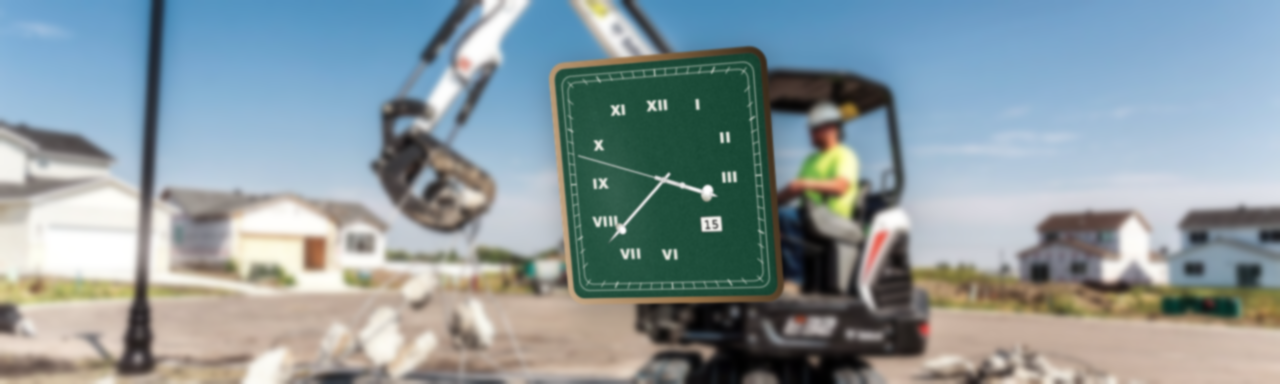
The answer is 3:37:48
